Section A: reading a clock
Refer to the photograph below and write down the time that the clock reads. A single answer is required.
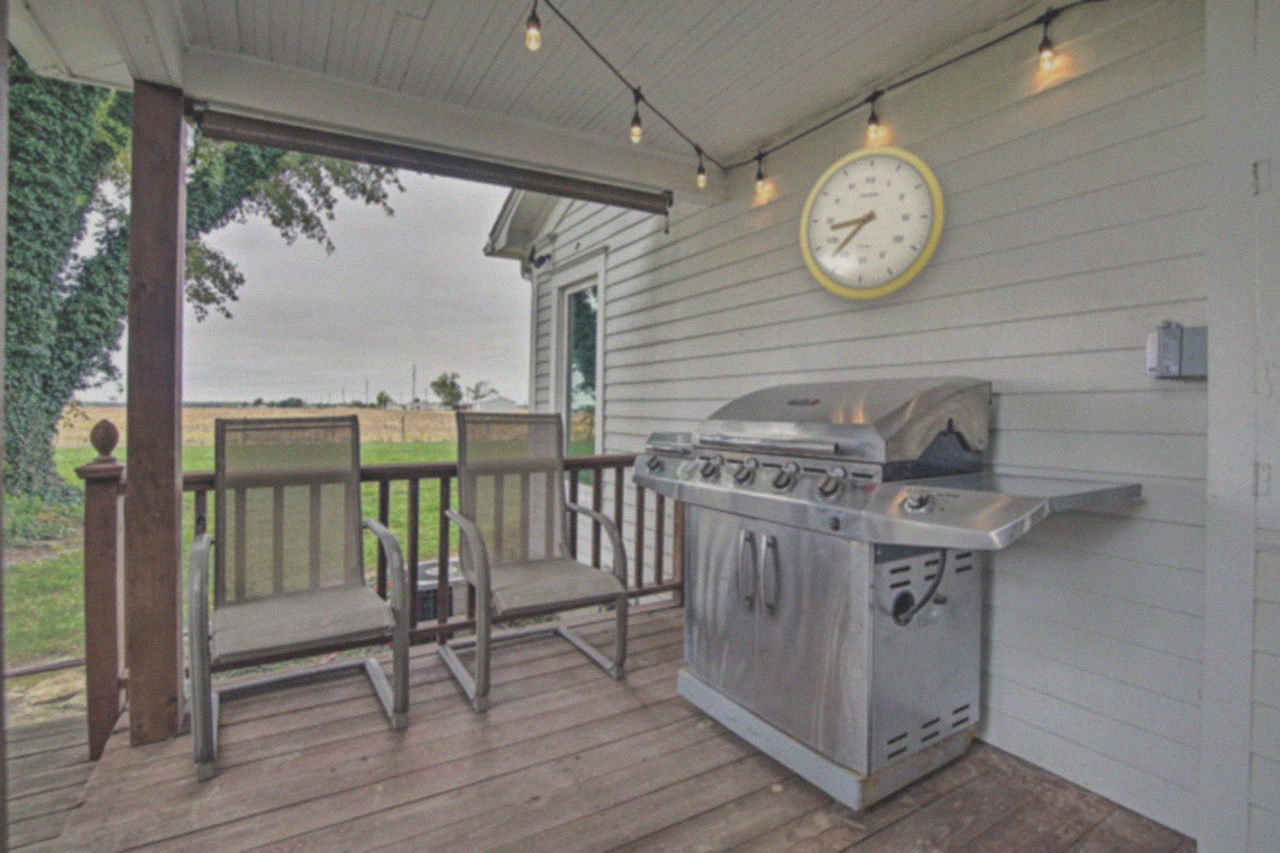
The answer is 8:37
